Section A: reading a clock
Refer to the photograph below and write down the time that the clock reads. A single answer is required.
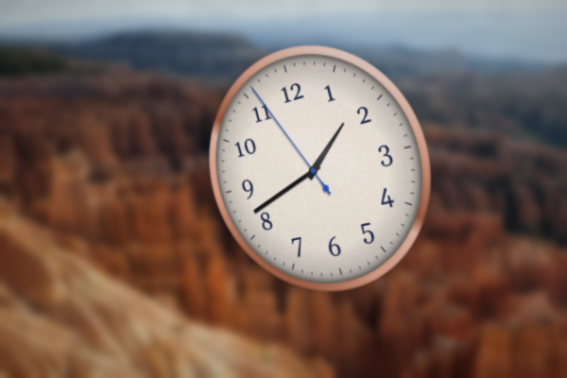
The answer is 1:41:56
